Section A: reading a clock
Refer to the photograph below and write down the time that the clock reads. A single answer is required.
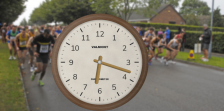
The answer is 6:18
